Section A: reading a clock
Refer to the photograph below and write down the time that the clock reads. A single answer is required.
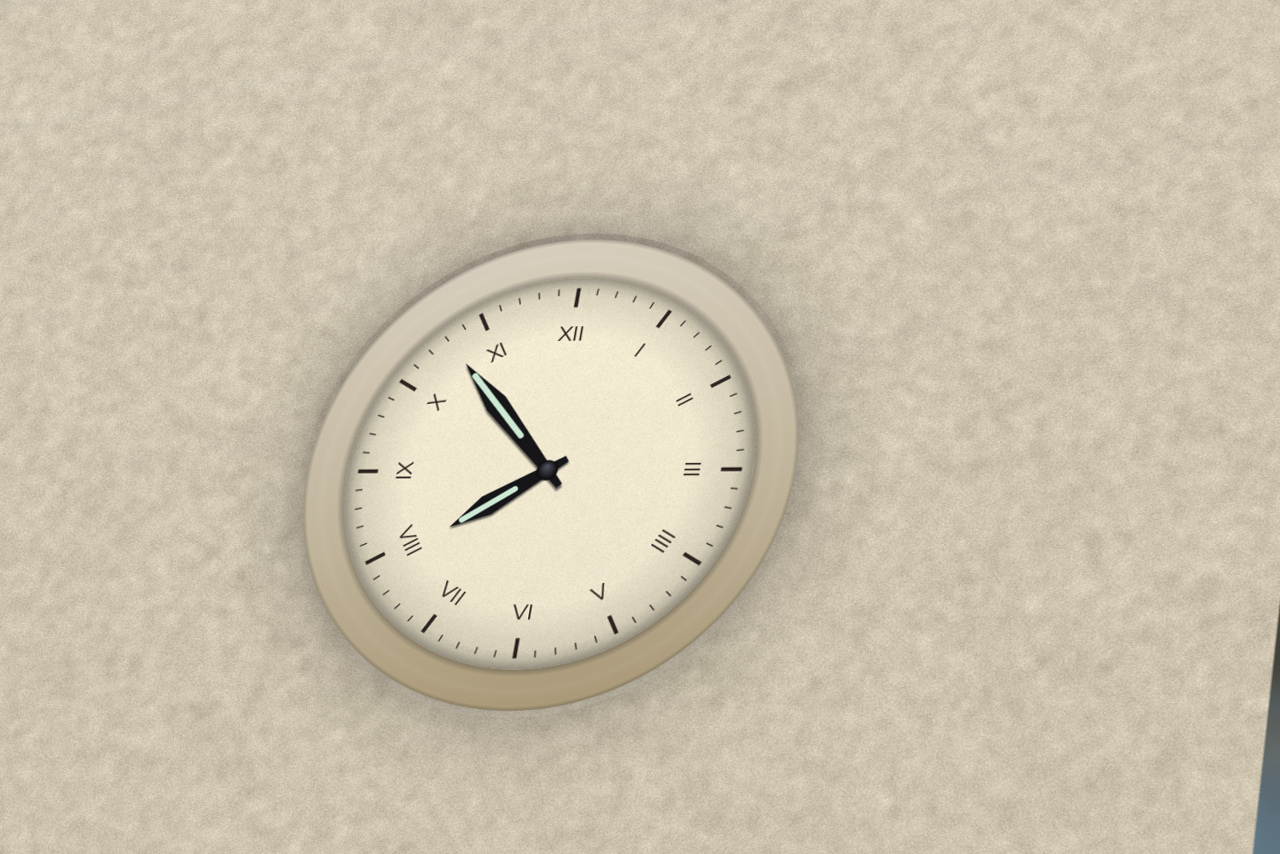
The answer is 7:53
